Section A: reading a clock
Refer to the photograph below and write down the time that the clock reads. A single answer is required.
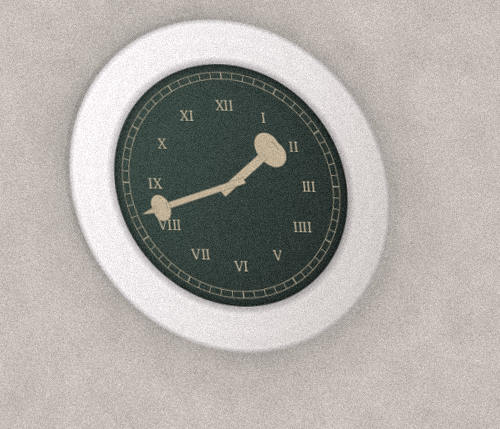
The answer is 1:42
